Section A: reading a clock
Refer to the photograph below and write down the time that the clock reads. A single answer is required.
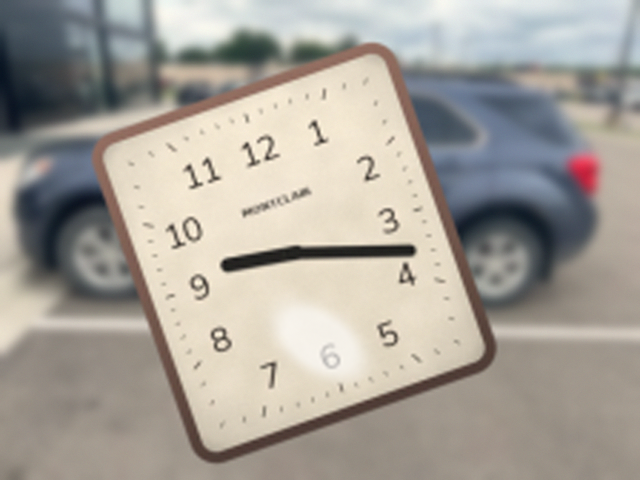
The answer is 9:18
